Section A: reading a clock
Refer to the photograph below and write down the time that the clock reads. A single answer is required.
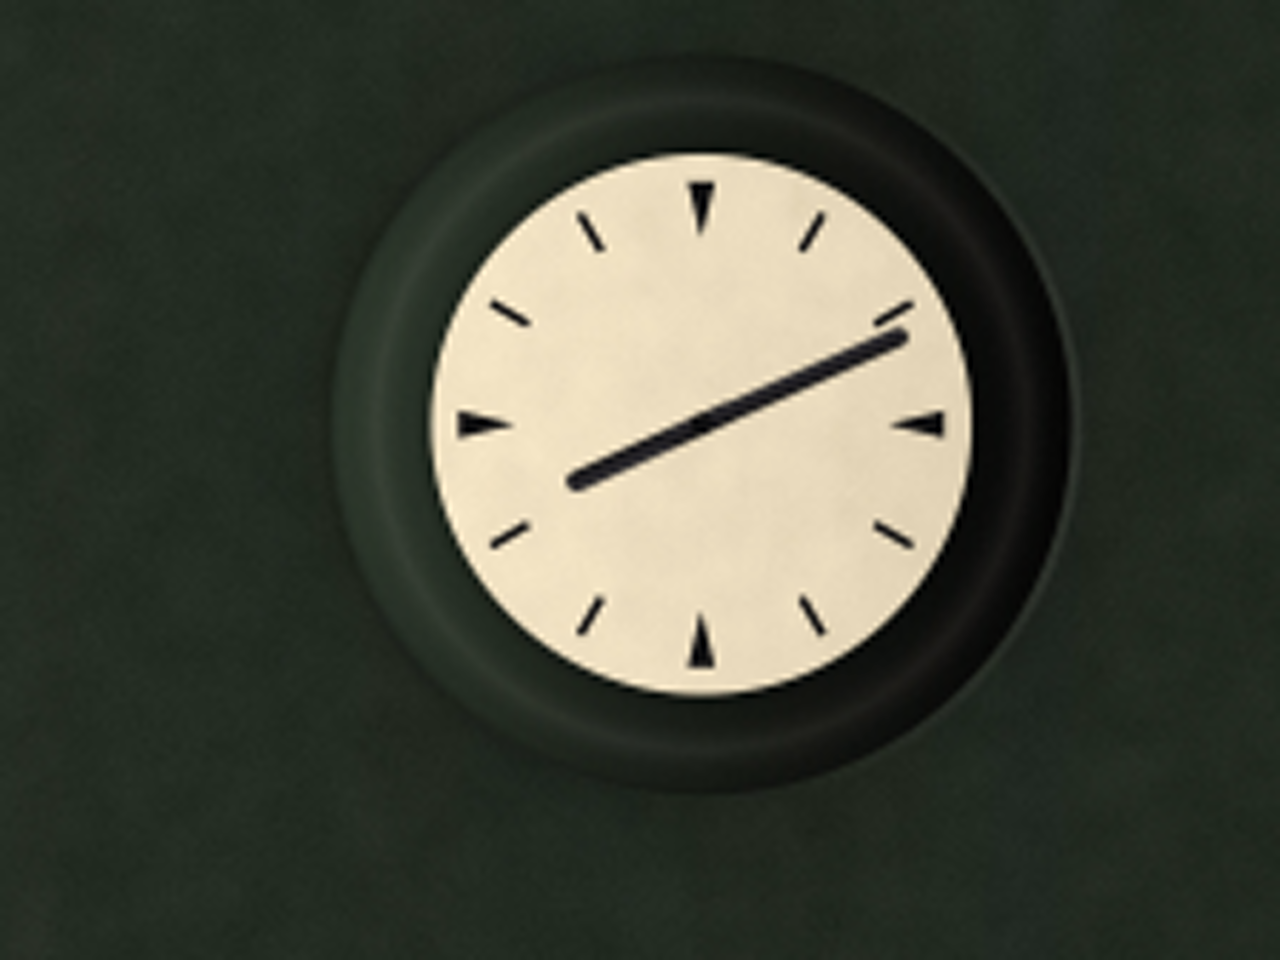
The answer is 8:11
